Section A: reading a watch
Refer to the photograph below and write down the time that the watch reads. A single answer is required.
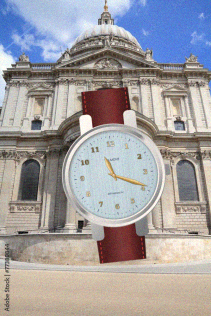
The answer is 11:19
